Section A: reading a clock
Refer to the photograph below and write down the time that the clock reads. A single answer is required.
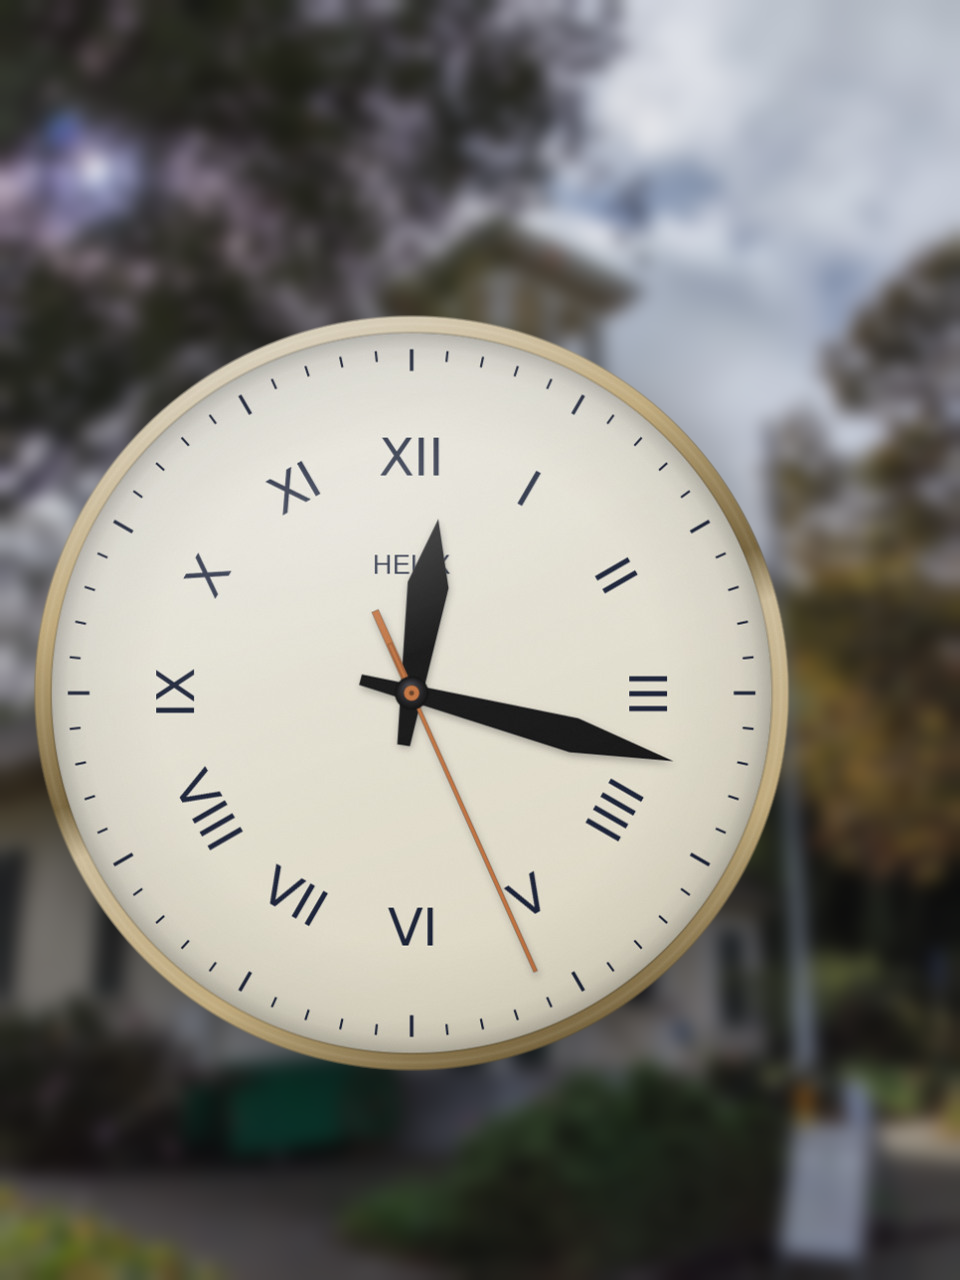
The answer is 12:17:26
